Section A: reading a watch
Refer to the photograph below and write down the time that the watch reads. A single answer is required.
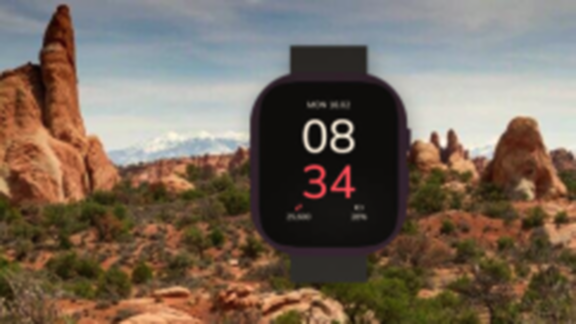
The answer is 8:34
